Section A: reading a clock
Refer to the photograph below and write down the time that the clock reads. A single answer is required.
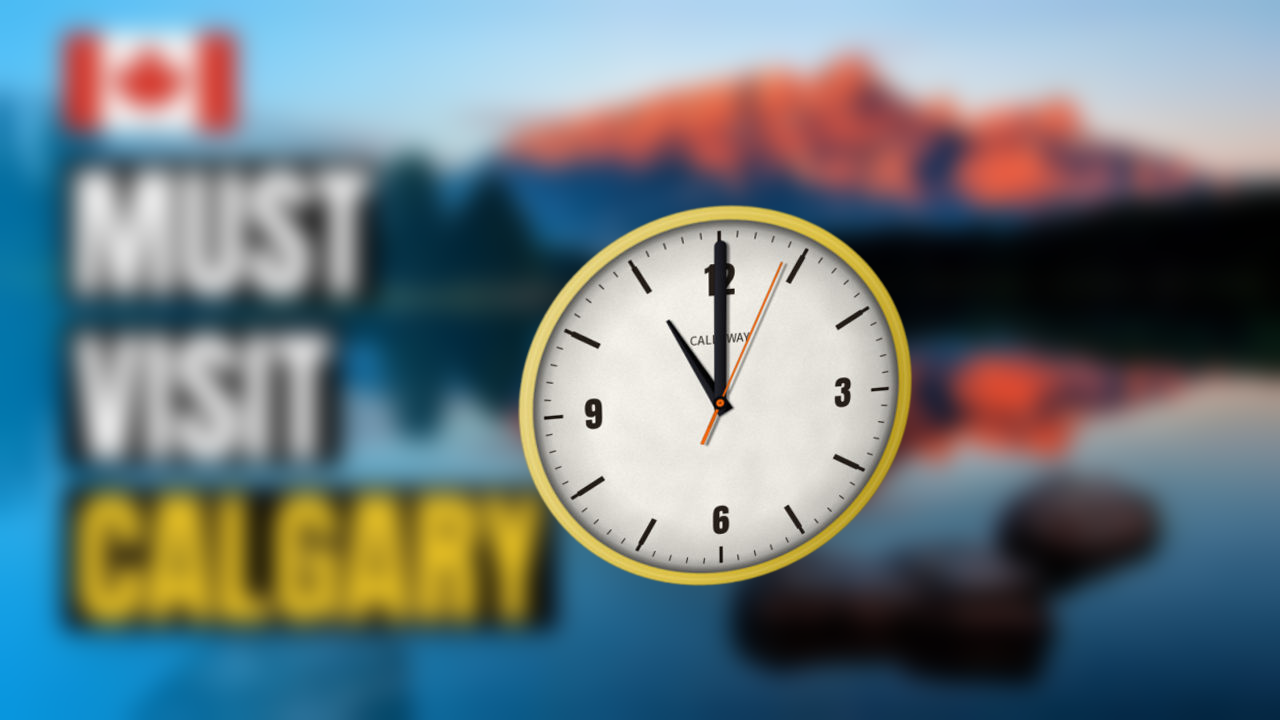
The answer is 11:00:04
